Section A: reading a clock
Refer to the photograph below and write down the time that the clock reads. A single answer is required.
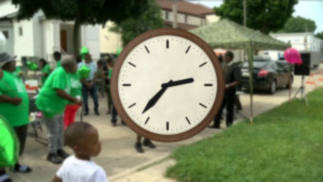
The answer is 2:37
